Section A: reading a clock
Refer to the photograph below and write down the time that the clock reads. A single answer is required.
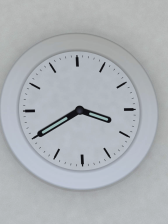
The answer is 3:40
